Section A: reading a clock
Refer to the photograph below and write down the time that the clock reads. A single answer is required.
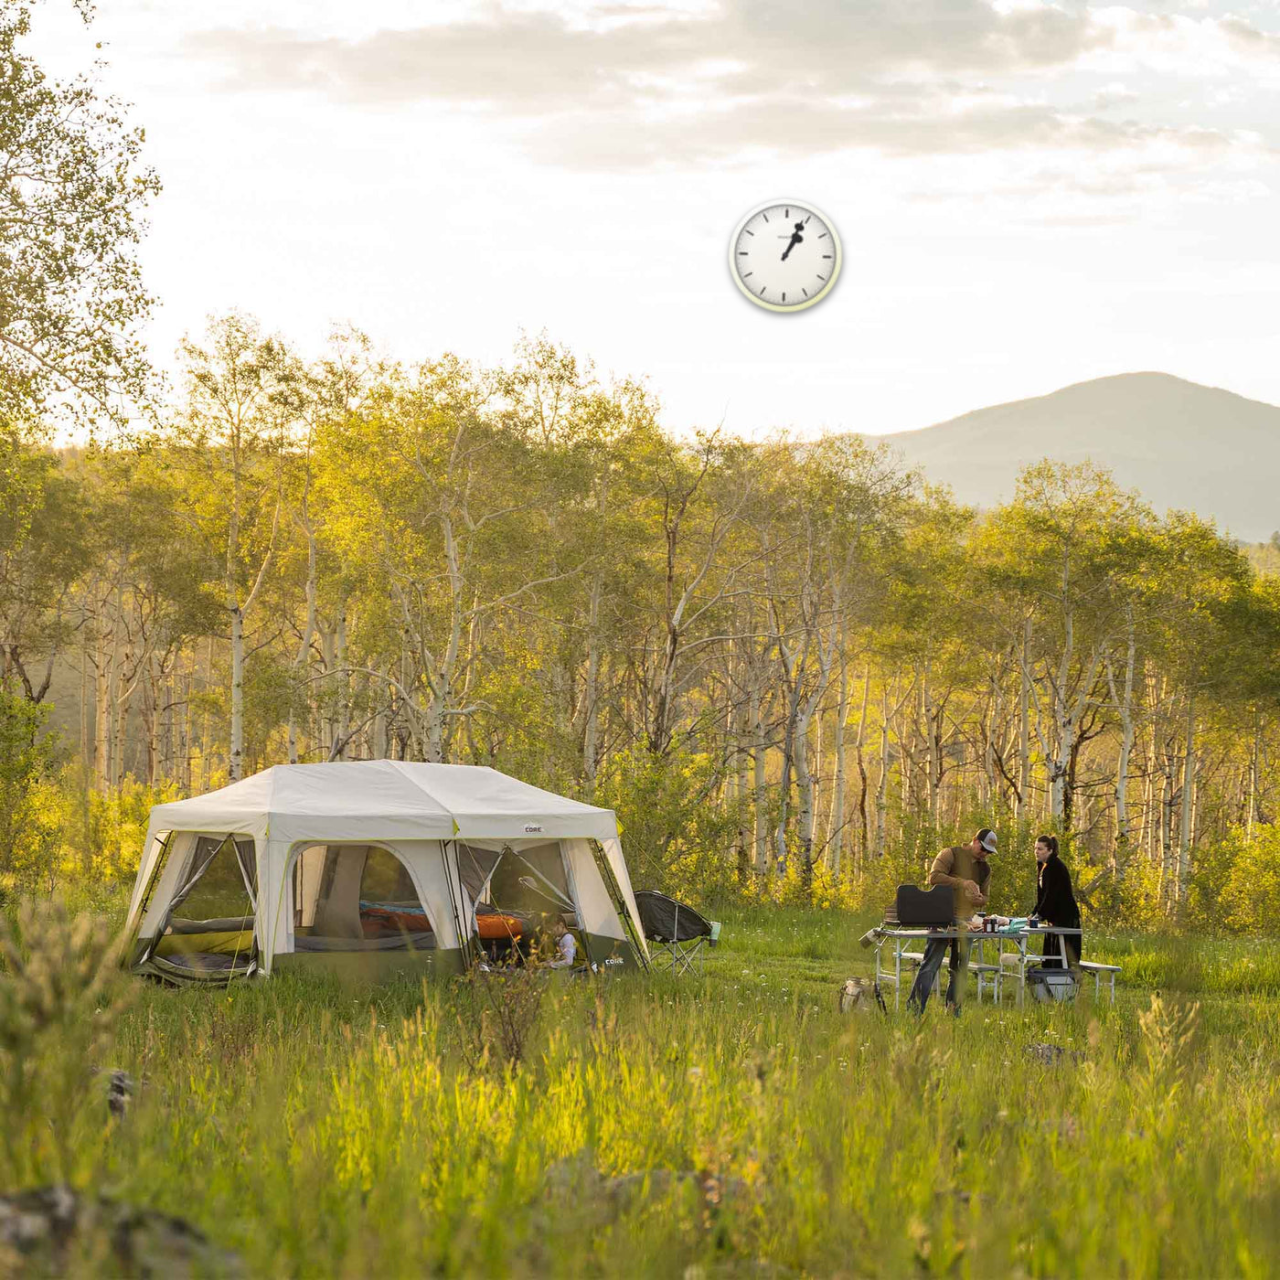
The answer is 1:04
